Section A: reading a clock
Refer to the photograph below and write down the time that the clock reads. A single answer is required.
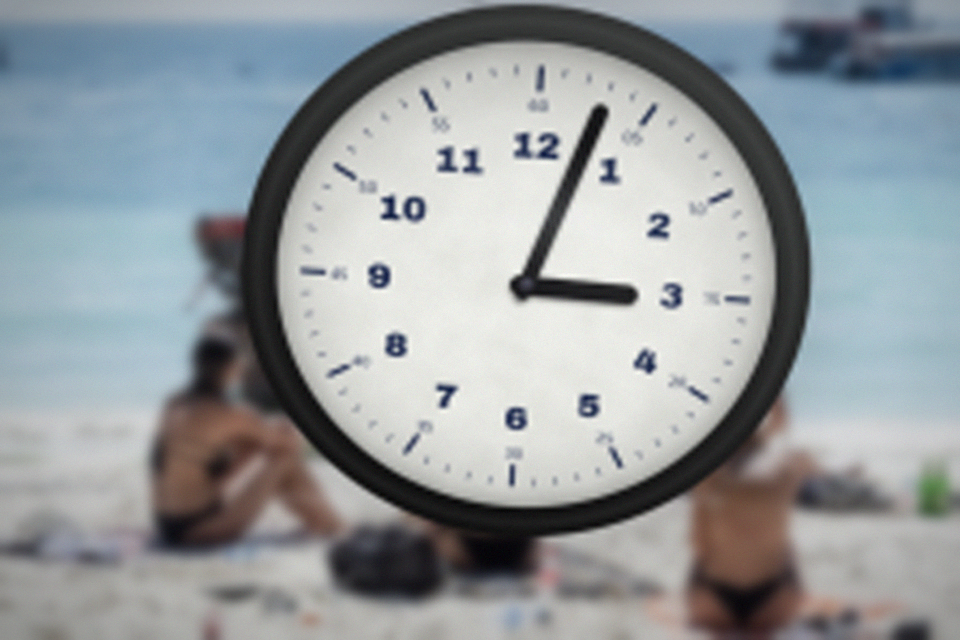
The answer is 3:03
